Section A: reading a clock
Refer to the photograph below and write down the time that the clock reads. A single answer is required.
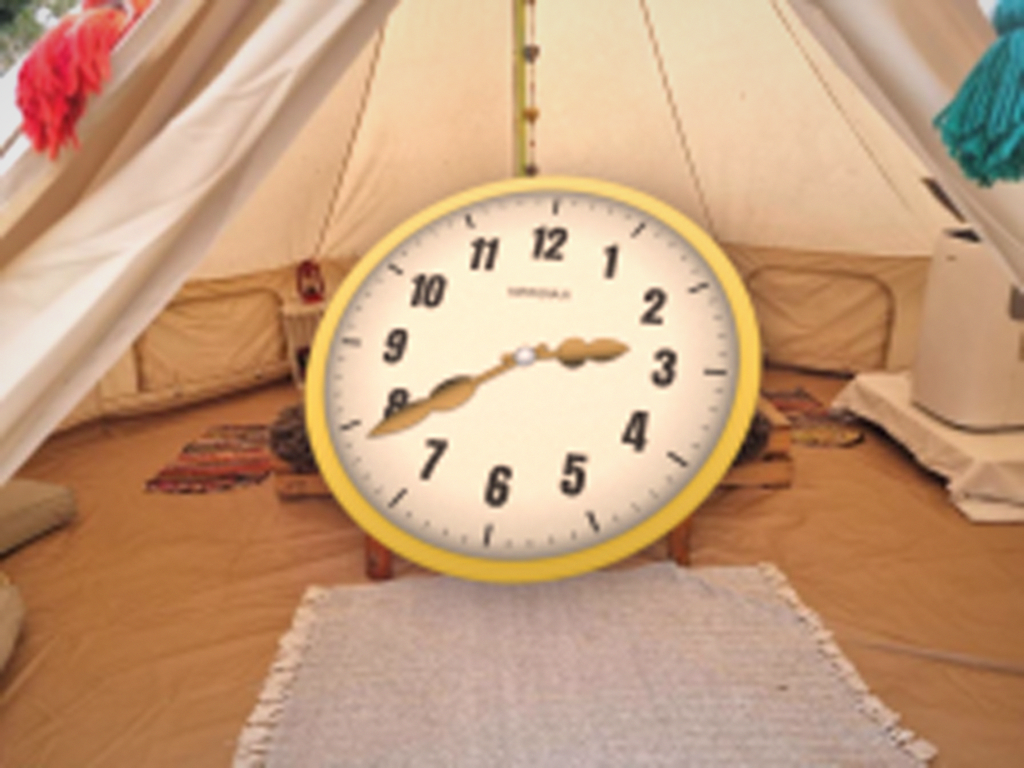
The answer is 2:39
